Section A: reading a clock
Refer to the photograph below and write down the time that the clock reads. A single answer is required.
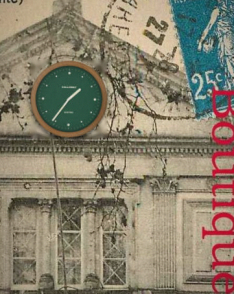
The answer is 1:36
